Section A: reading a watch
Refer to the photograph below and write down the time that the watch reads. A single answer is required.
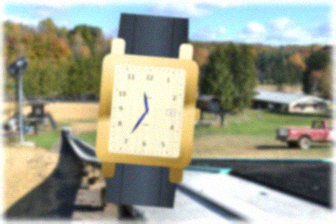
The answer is 11:35
